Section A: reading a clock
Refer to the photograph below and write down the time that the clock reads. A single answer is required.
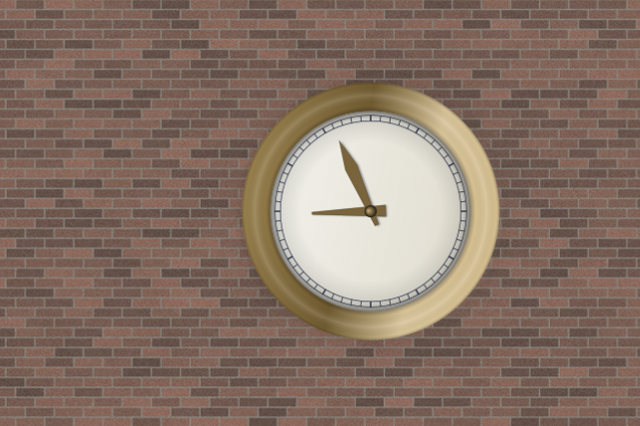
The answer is 8:56
